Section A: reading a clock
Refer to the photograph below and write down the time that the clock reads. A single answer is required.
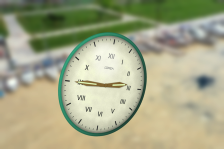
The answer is 2:45
